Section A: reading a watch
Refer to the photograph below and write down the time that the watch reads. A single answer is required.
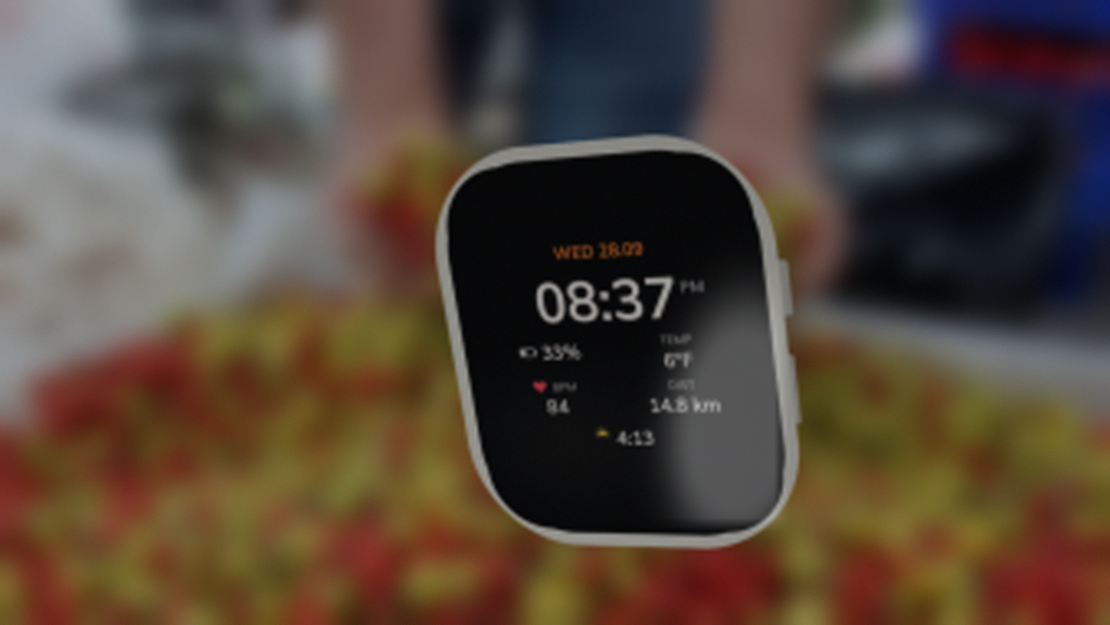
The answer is 8:37
